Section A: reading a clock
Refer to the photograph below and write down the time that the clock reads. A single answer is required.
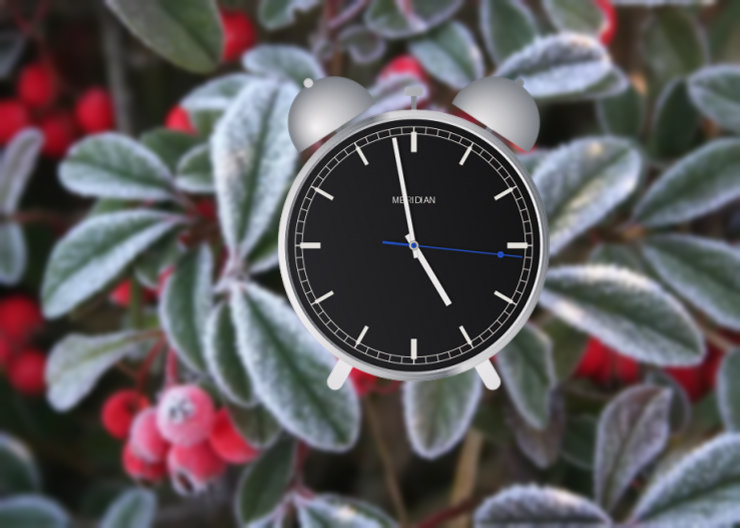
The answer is 4:58:16
